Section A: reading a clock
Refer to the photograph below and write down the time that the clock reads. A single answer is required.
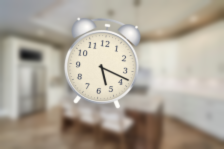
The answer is 5:18
